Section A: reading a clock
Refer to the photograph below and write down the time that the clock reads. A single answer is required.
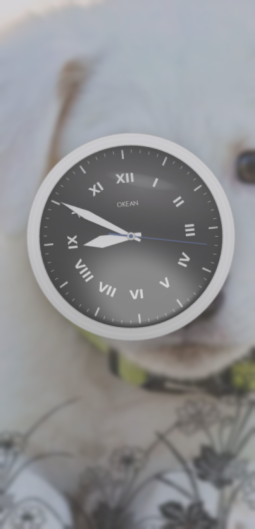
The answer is 8:50:17
